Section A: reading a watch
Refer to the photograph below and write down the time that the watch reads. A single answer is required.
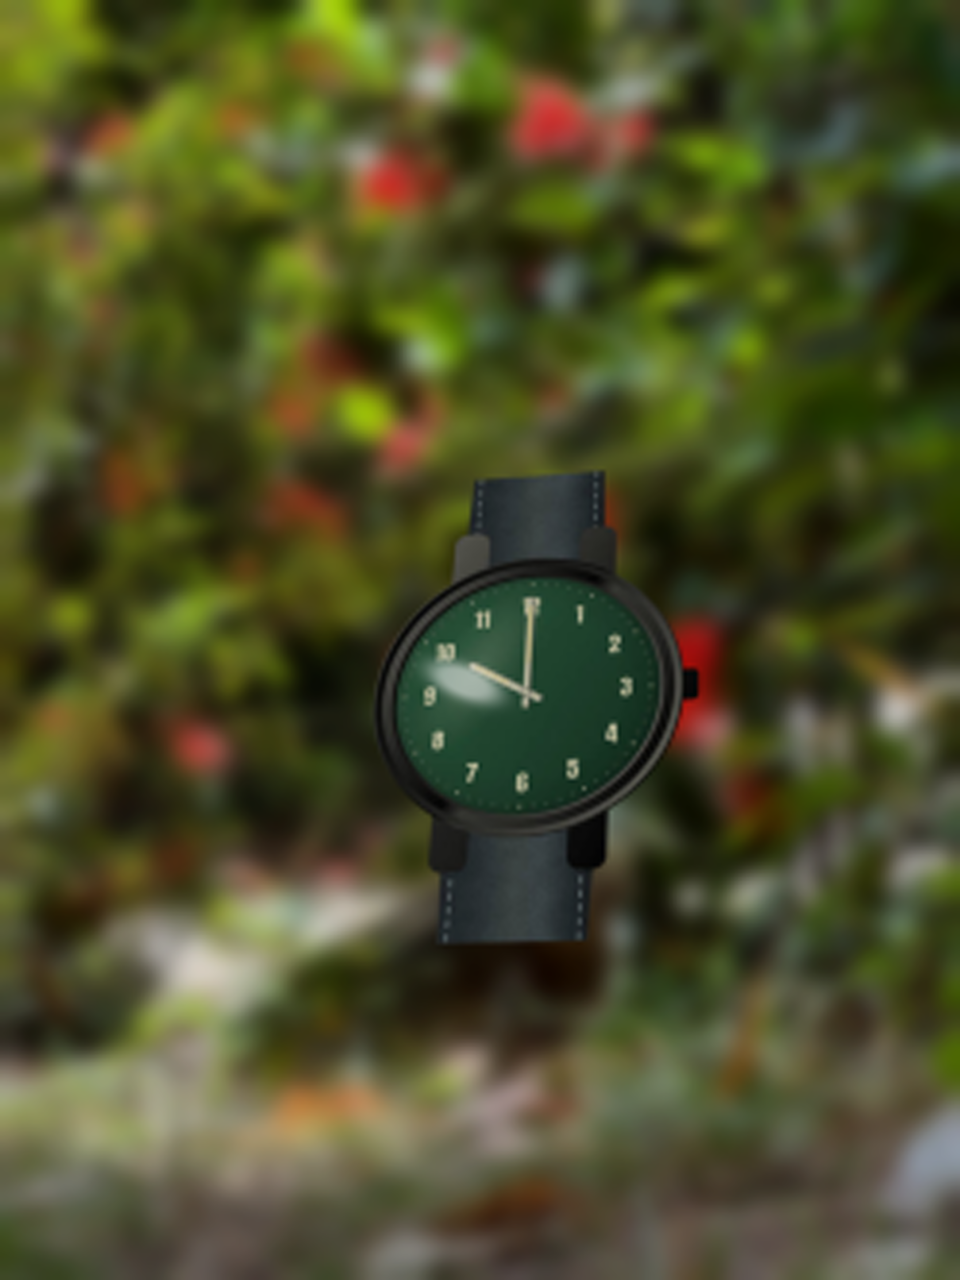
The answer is 10:00
